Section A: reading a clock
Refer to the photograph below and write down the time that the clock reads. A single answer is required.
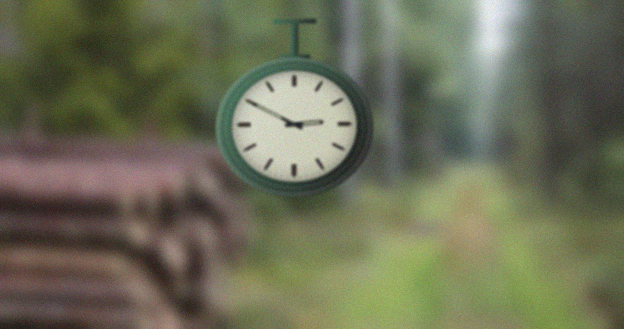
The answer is 2:50
